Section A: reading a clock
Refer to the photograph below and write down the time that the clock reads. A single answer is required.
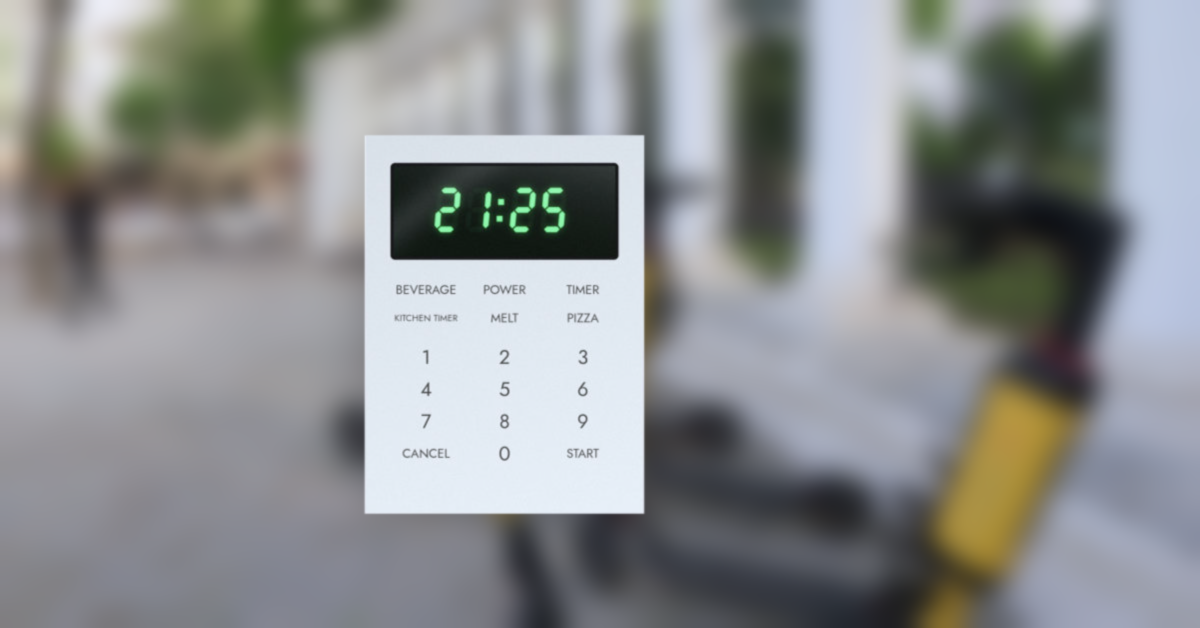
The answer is 21:25
